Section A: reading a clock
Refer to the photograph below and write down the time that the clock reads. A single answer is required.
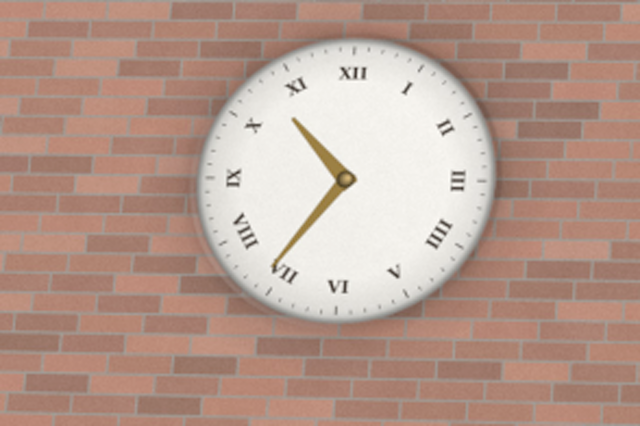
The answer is 10:36
